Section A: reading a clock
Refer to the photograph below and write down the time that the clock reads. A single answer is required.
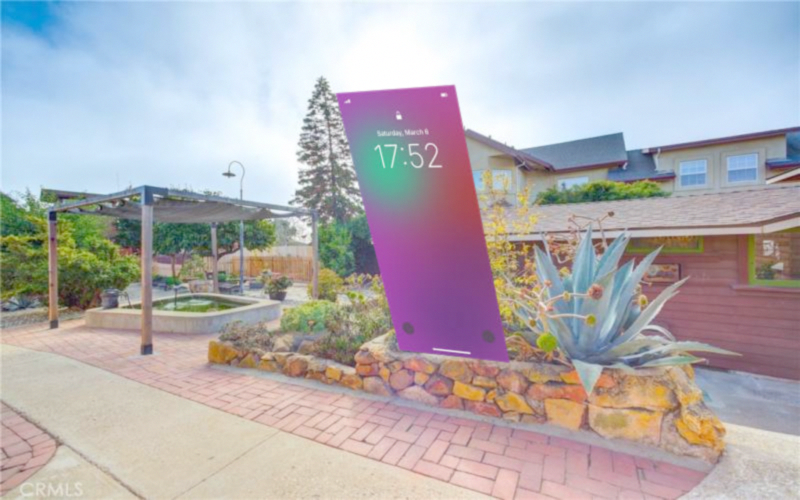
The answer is 17:52
